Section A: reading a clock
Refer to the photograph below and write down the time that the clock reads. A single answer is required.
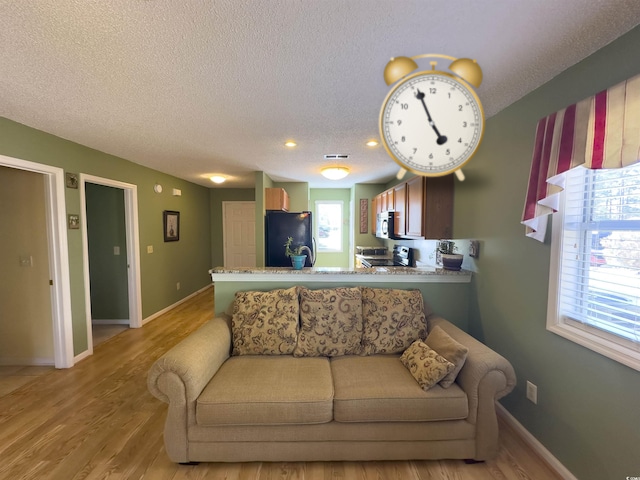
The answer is 4:56
